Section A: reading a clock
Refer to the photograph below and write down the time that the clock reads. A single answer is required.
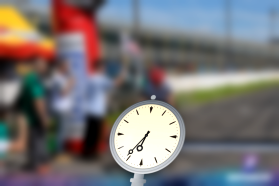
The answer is 6:36
